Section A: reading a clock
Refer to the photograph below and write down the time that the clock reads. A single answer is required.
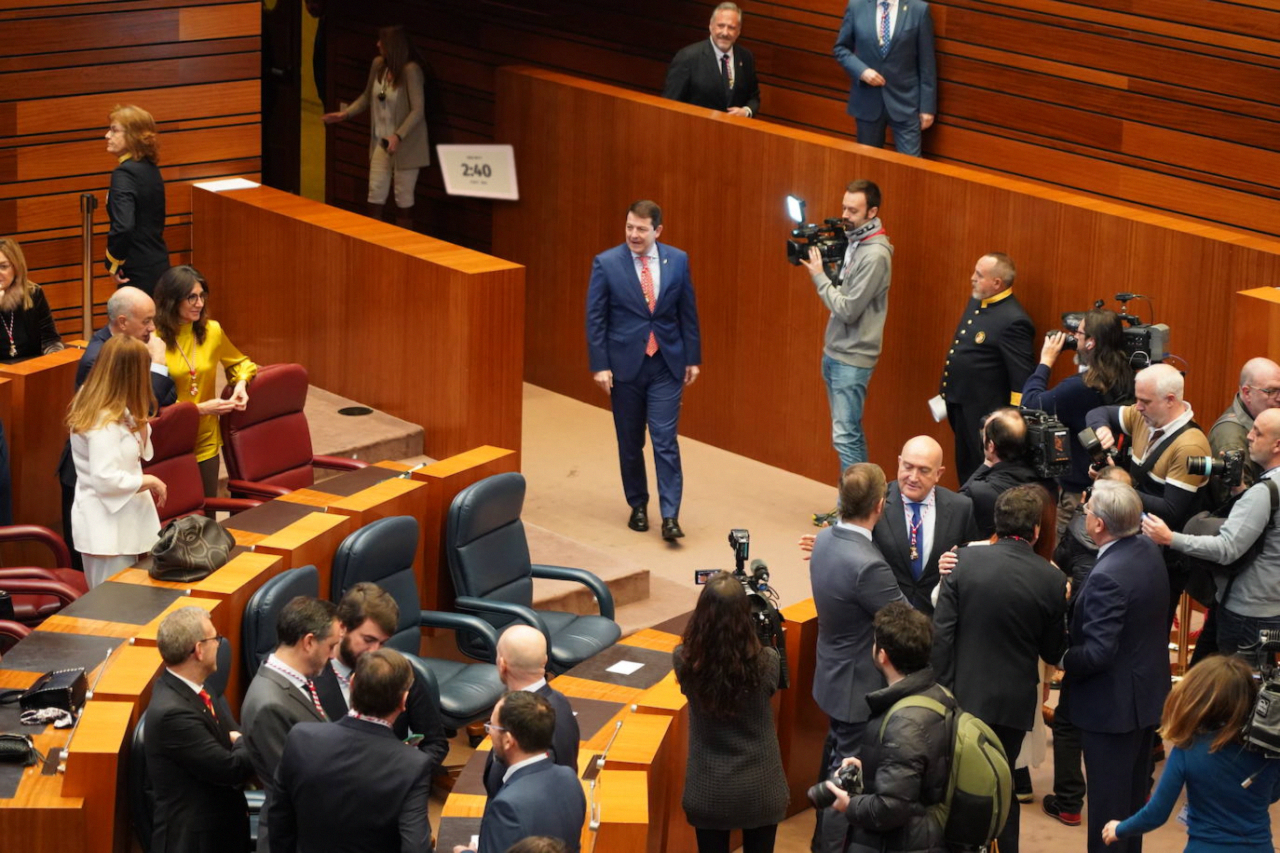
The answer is 2:40
